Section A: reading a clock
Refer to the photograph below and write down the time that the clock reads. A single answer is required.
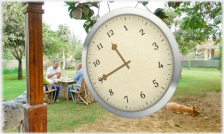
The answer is 11:45
